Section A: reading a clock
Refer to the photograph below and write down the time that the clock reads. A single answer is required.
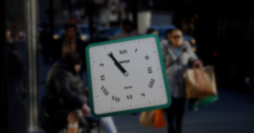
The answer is 10:55
